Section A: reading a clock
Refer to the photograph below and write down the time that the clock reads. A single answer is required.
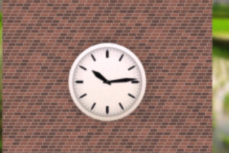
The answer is 10:14
